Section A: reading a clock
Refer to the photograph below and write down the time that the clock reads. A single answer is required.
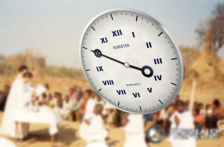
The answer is 3:50
